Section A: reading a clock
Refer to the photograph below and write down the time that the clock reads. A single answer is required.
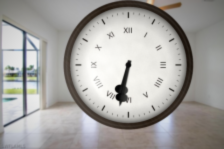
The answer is 6:32
